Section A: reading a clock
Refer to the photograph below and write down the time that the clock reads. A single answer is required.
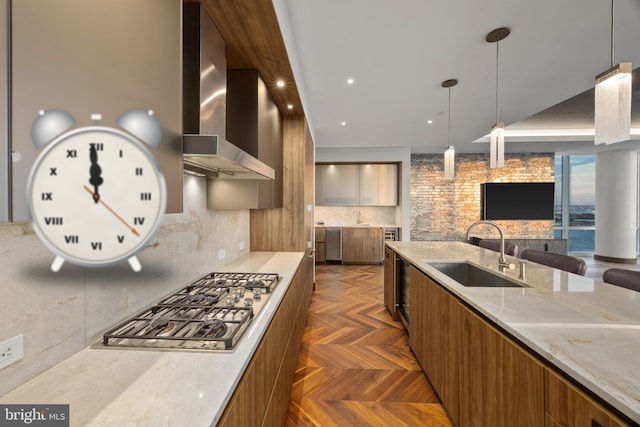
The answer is 11:59:22
